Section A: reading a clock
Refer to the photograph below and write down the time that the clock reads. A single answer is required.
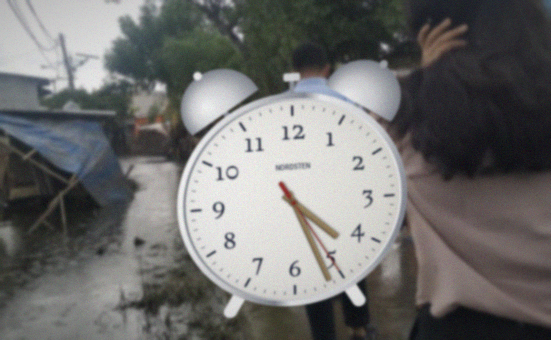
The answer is 4:26:25
